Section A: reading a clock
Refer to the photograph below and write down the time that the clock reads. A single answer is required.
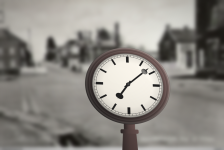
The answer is 7:08
